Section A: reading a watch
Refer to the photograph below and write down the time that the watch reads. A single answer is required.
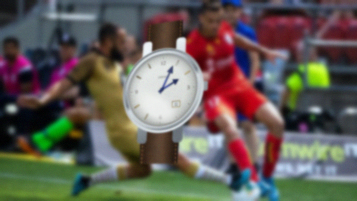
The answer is 2:04
